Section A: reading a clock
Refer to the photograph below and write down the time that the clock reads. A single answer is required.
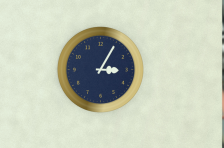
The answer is 3:05
